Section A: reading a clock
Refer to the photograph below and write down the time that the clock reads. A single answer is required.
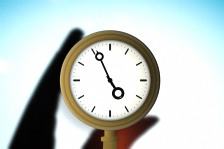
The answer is 4:56
